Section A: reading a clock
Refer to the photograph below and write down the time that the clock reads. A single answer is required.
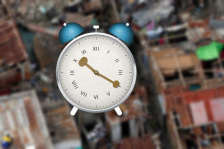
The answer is 10:20
